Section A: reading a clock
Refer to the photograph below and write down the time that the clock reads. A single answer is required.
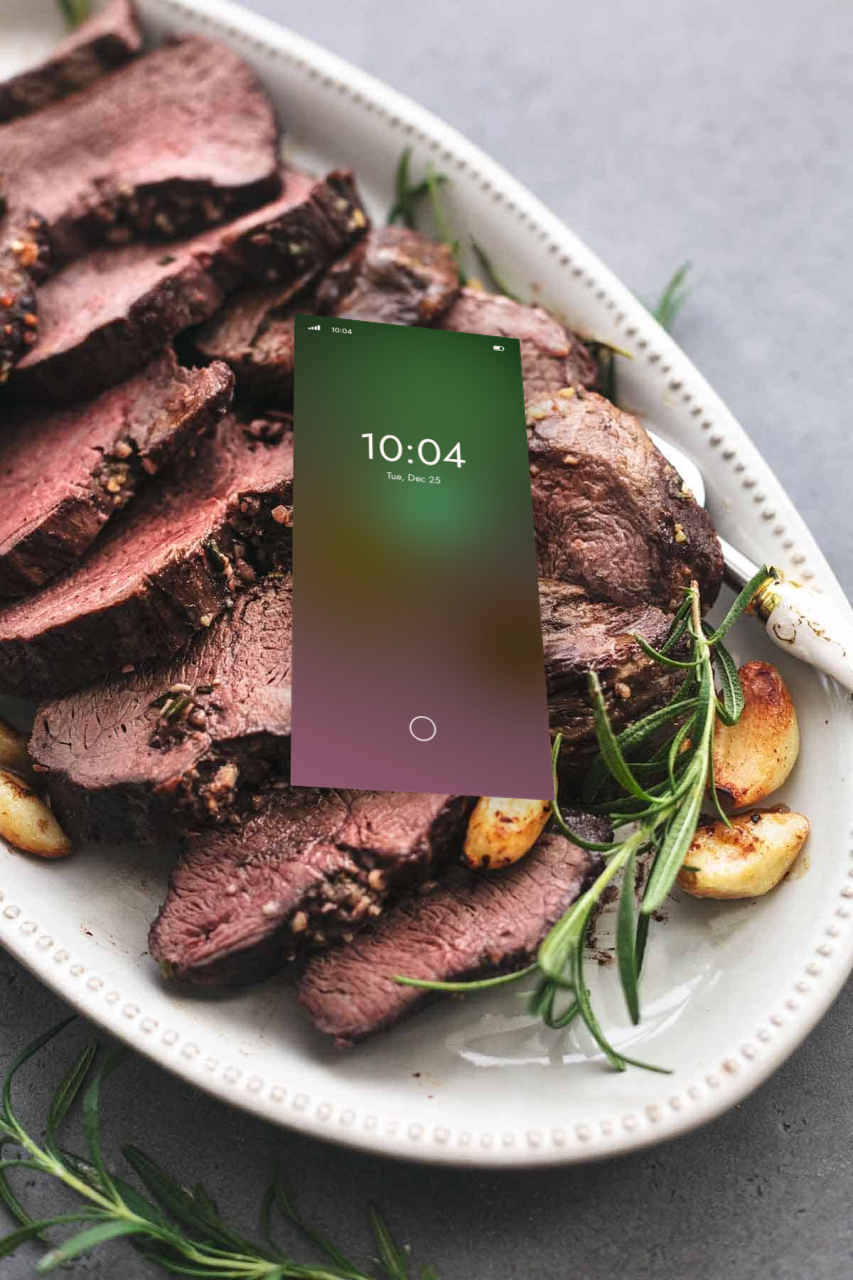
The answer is 10:04
